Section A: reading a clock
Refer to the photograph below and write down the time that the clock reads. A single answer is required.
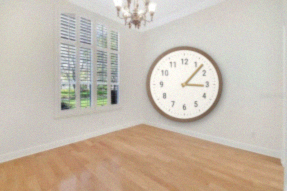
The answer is 3:07
